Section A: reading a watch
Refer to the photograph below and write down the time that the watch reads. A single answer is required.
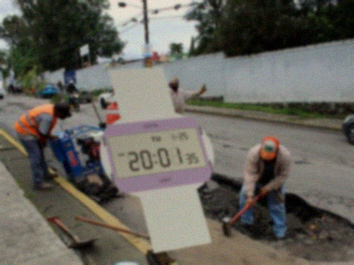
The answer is 20:01
